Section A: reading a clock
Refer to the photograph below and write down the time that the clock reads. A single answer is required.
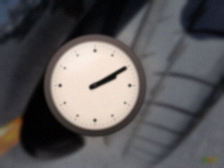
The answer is 2:10
